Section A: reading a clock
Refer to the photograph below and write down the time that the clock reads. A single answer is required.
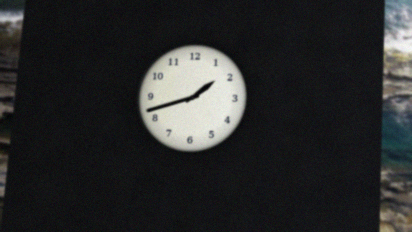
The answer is 1:42
